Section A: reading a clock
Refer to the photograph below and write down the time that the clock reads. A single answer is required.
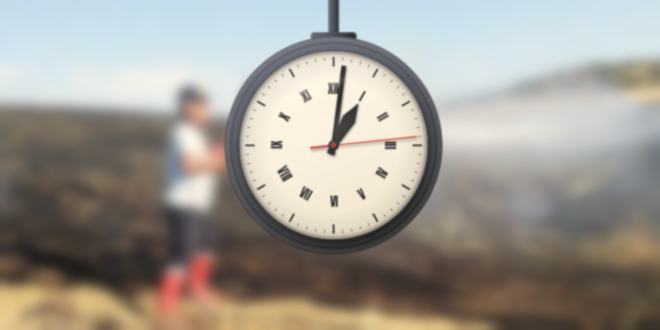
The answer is 1:01:14
